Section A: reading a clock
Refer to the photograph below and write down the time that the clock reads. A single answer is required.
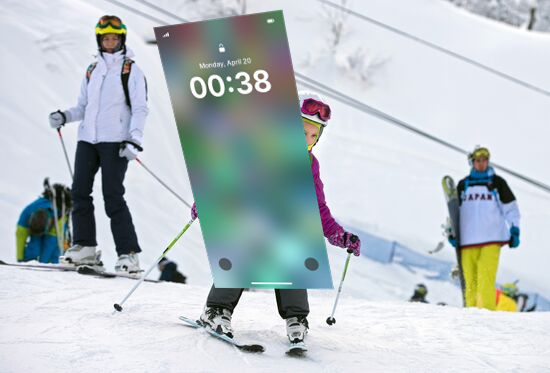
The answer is 0:38
